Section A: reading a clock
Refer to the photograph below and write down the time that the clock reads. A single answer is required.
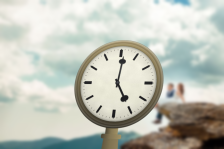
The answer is 5:01
